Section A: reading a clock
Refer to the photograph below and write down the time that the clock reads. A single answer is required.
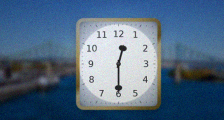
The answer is 12:30
